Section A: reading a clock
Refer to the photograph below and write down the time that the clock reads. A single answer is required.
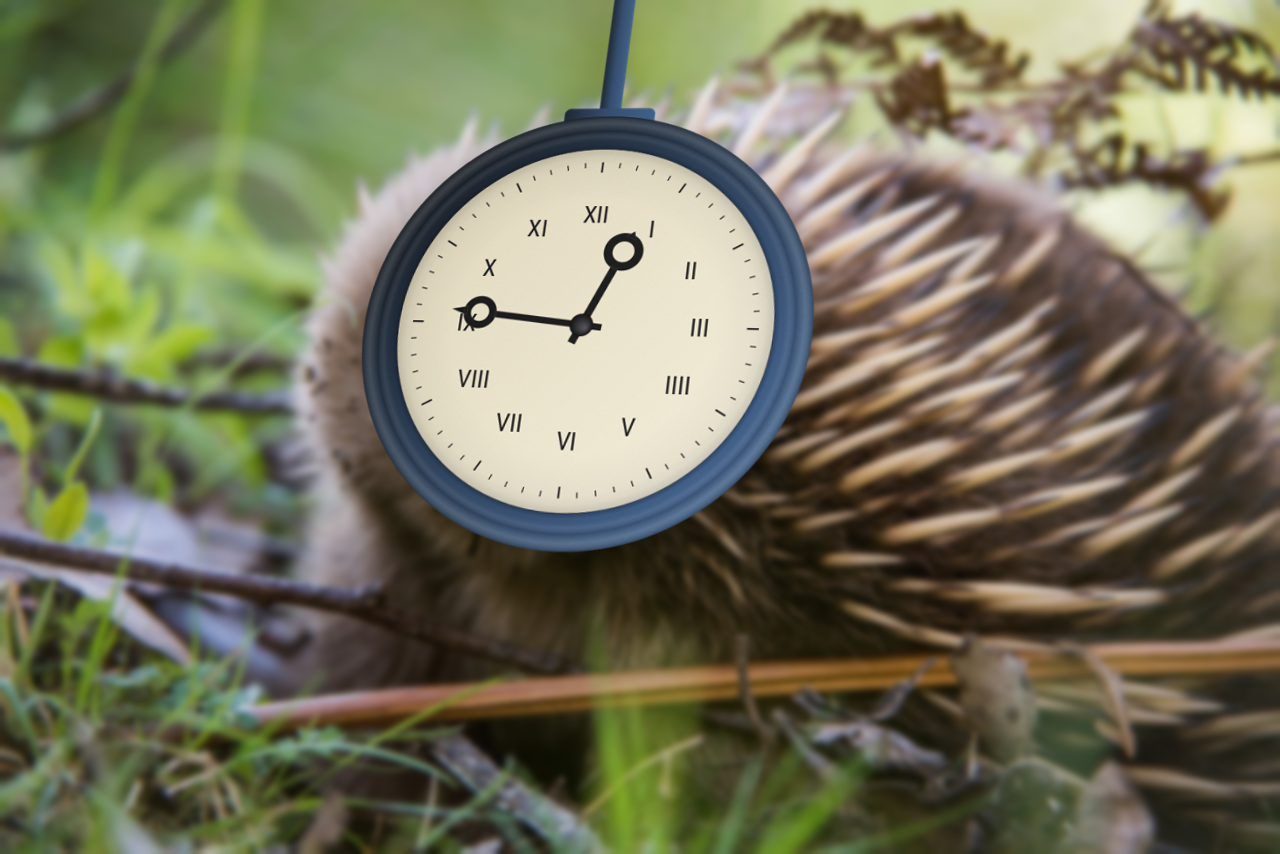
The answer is 12:46
